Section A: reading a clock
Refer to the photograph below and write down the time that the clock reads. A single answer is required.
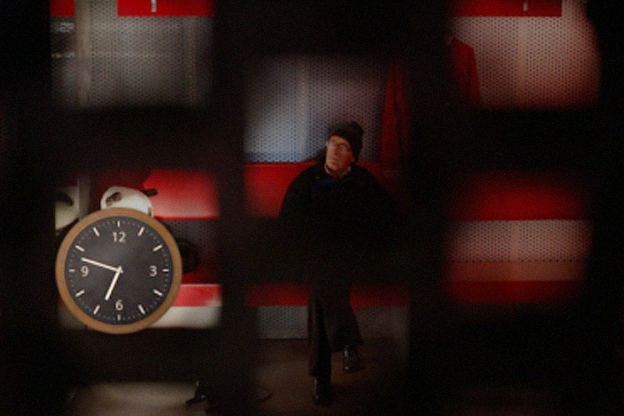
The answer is 6:48
